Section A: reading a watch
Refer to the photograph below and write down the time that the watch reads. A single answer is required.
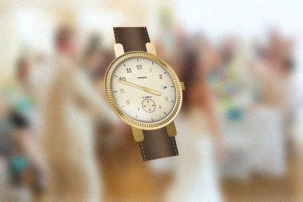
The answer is 3:49
